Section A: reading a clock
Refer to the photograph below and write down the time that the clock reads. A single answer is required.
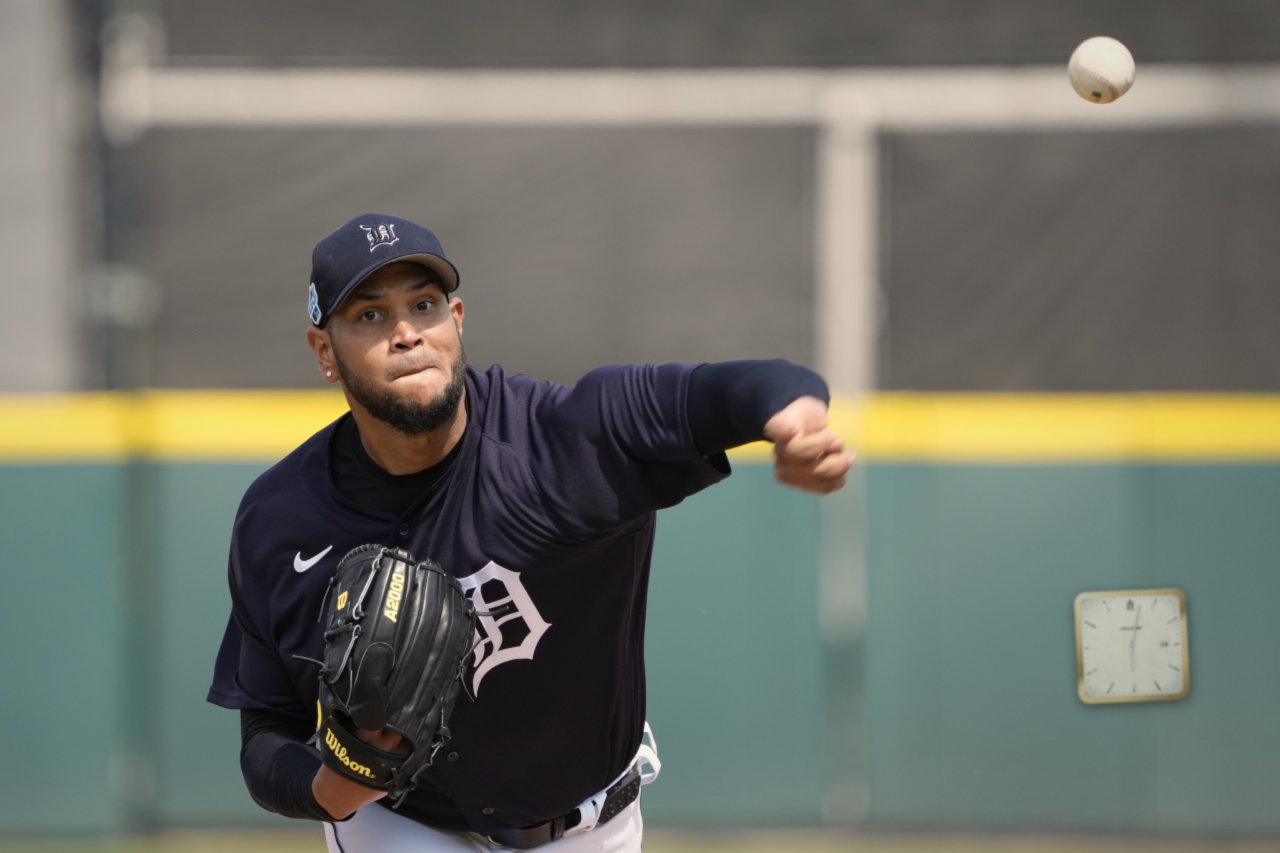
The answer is 6:02
